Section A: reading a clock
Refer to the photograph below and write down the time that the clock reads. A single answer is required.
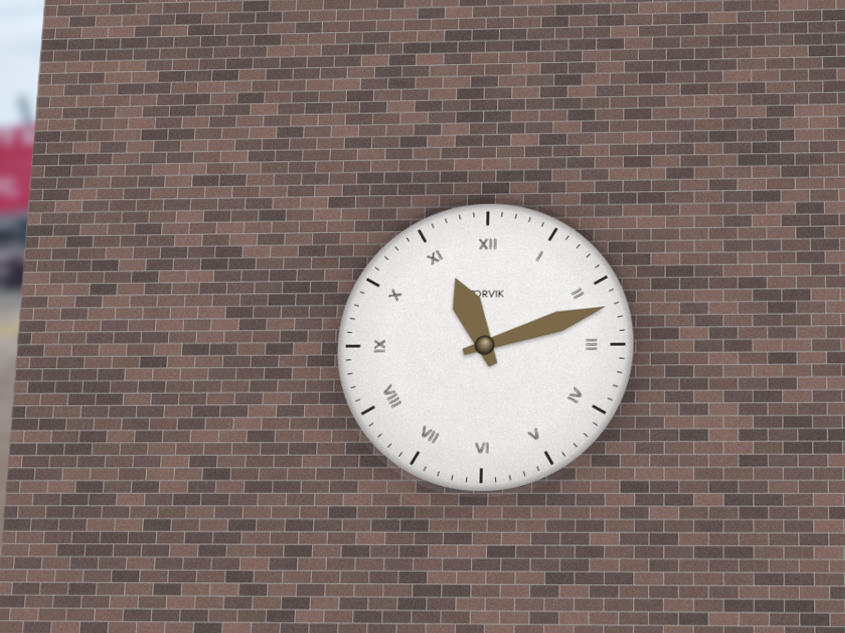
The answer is 11:12
